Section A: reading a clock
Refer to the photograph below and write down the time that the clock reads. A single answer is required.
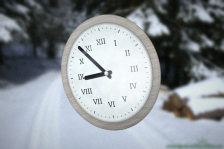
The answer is 8:53
